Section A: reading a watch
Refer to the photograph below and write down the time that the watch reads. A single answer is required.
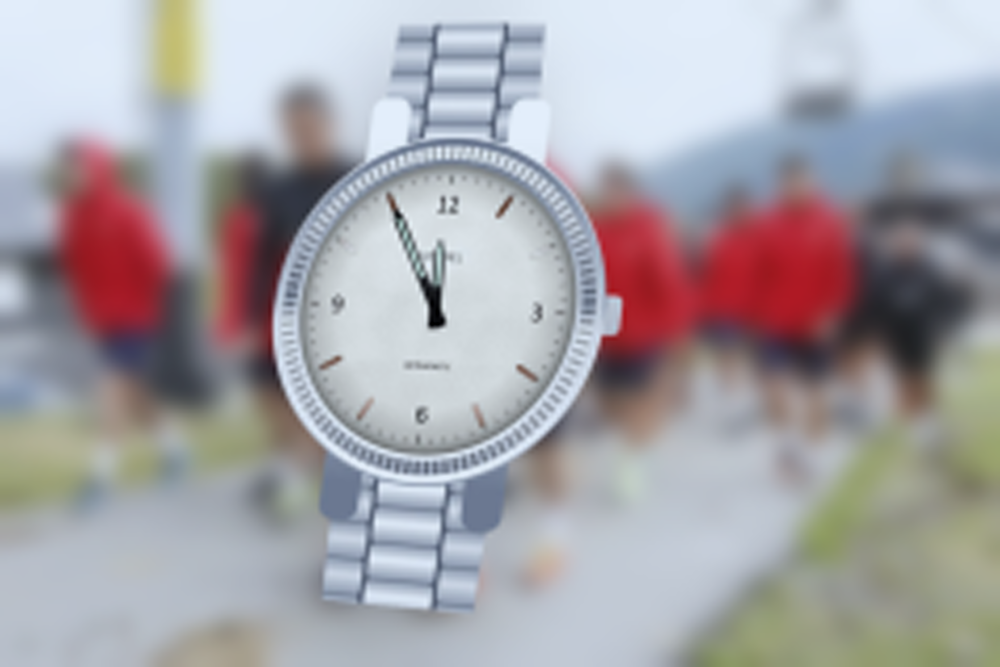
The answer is 11:55
